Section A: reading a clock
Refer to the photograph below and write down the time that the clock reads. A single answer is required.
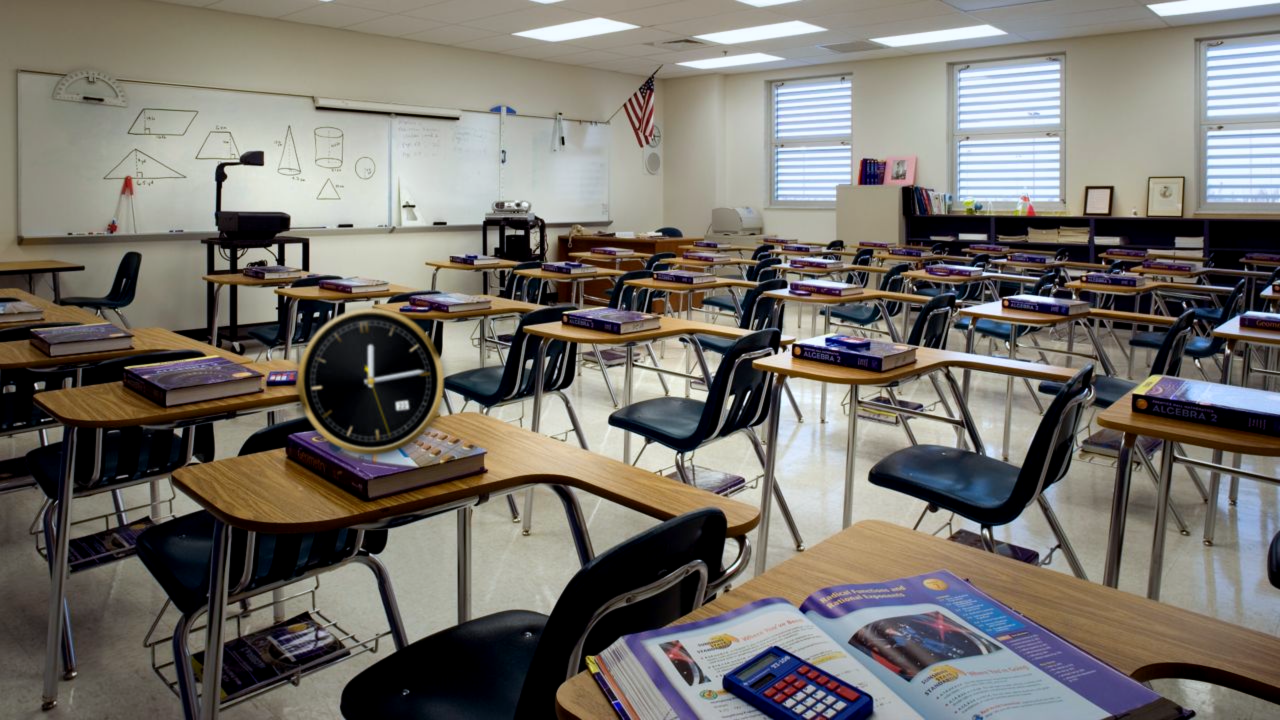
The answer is 12:14:28
